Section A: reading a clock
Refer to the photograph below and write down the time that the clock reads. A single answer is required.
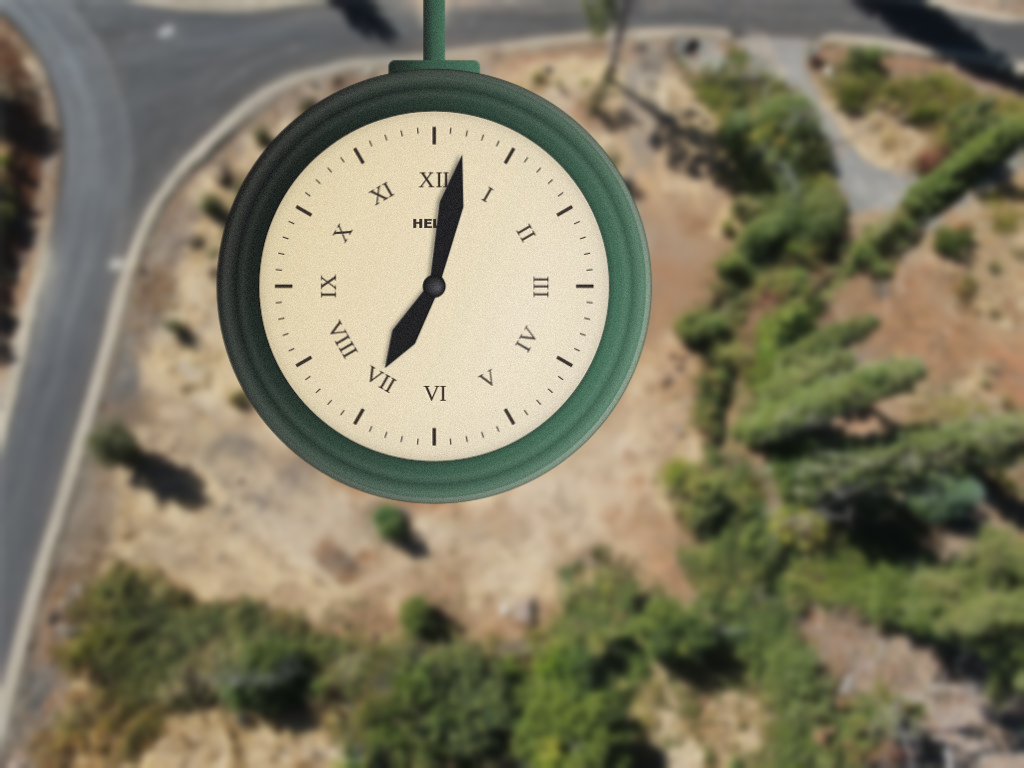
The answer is 7:02
